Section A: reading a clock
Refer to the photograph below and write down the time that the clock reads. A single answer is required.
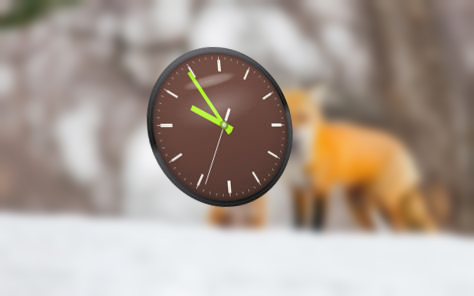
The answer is 9:54:34
